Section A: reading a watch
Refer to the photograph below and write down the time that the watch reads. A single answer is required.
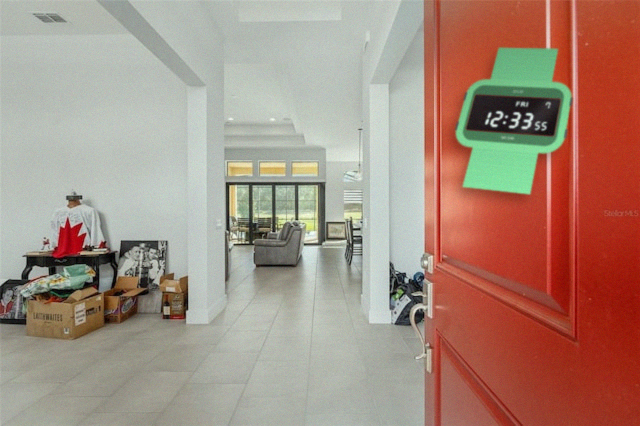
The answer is 12:33
